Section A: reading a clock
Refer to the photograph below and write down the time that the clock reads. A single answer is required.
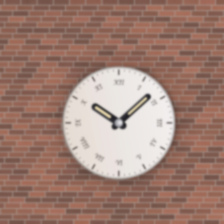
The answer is 10:08
